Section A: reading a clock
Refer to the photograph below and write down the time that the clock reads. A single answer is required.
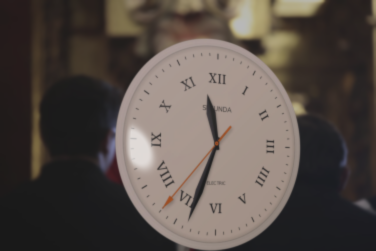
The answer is 11:33:37
